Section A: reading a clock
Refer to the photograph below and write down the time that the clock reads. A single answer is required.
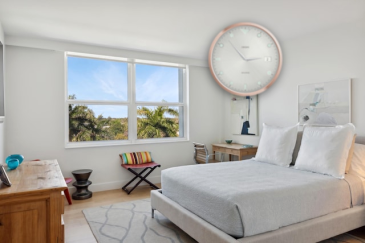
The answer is 2:53
